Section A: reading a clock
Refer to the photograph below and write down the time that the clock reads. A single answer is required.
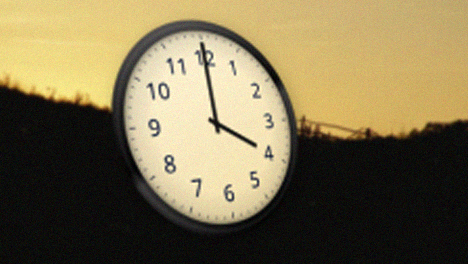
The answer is 4:00
